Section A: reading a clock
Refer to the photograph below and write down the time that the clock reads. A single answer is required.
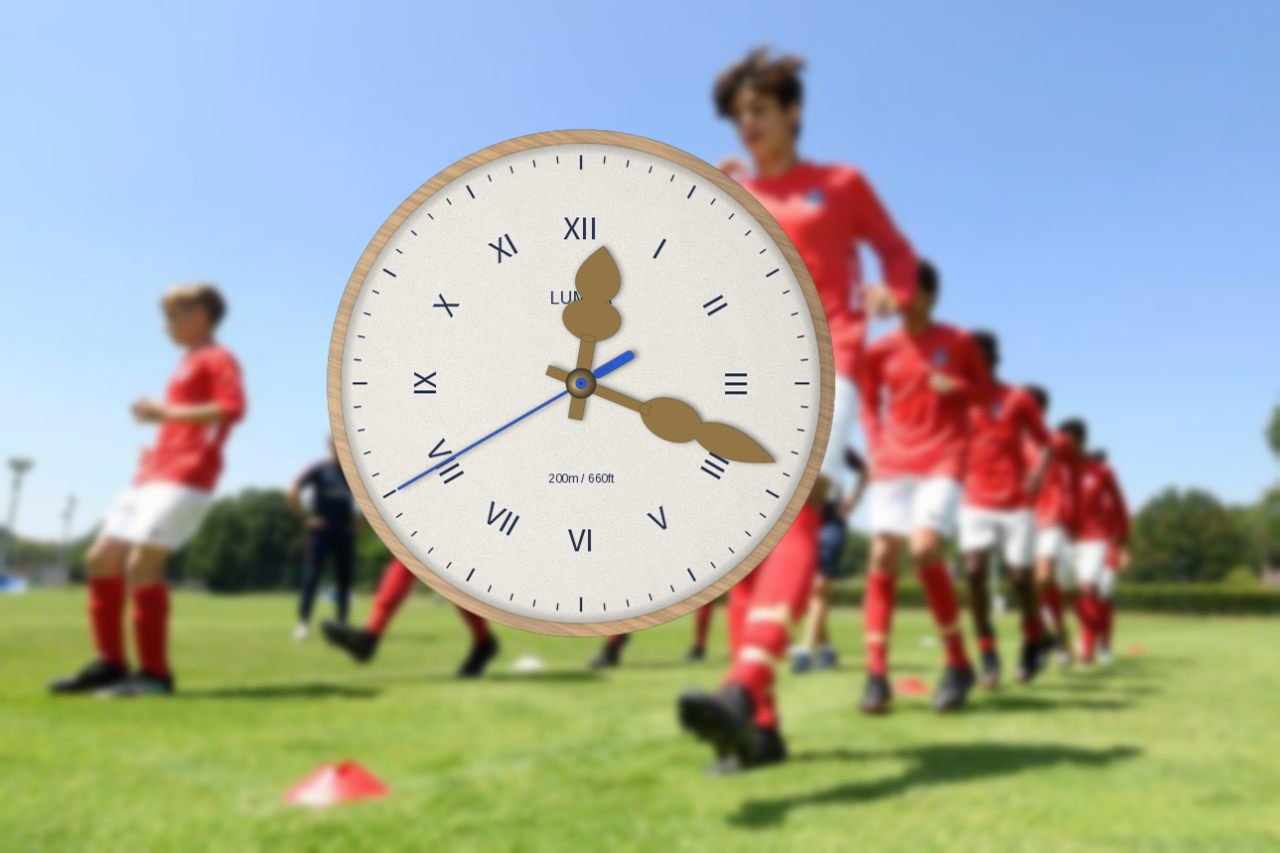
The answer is 12:18:40
